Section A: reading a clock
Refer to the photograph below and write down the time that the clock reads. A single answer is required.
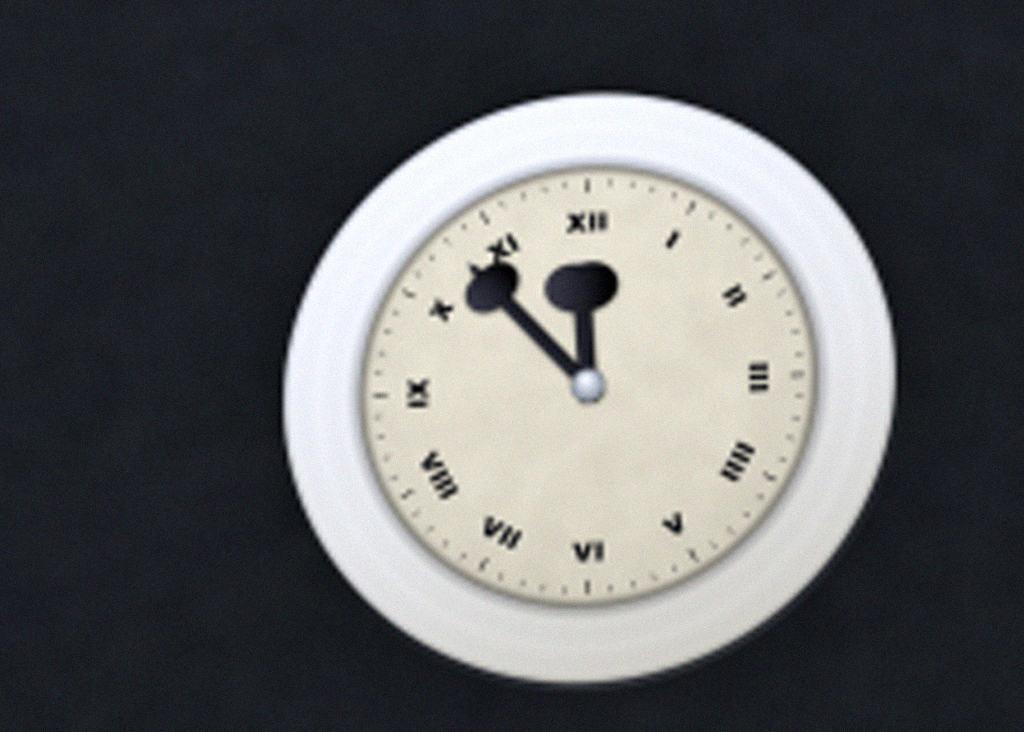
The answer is 11:53
